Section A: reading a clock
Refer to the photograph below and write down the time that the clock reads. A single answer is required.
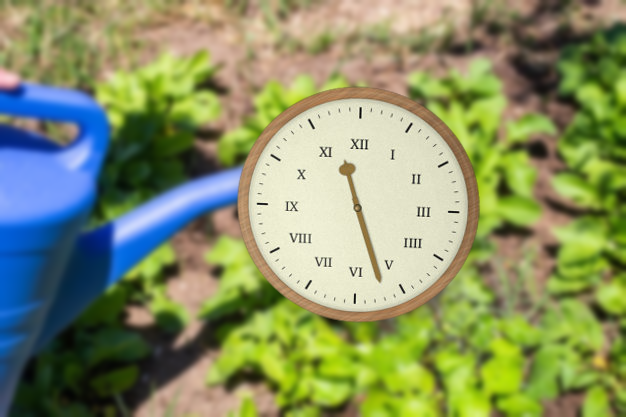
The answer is 11:27
